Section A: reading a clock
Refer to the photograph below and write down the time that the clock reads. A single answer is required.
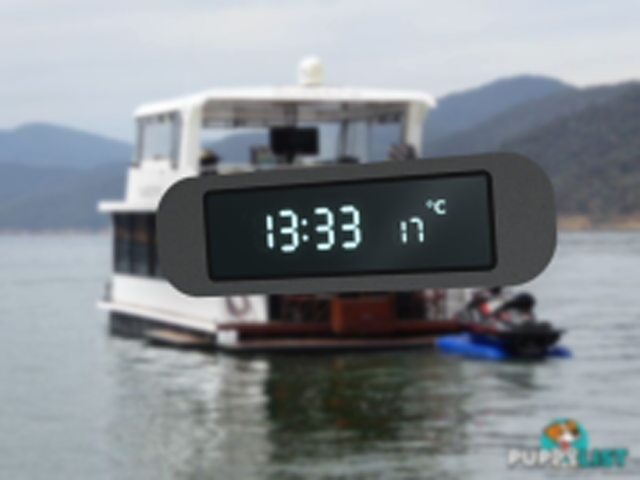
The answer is 13:33
